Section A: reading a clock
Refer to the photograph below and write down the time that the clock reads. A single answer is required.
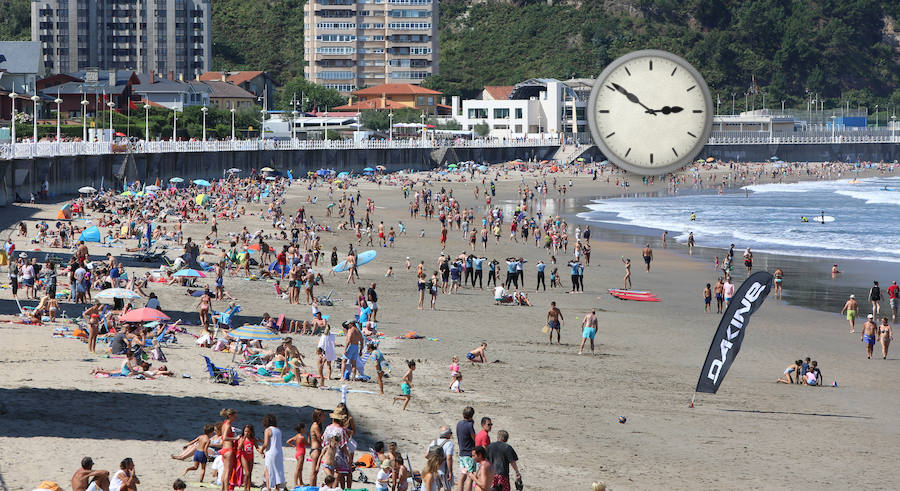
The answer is 2:51
